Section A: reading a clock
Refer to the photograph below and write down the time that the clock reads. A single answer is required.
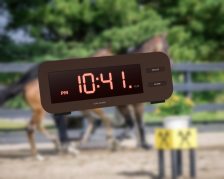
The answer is 10:41
